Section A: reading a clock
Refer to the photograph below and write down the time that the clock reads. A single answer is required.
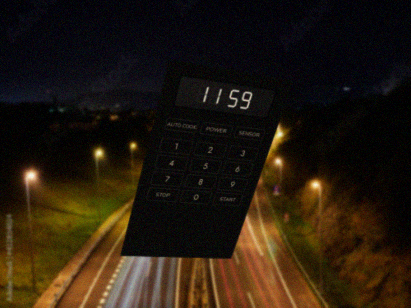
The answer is 11:59
